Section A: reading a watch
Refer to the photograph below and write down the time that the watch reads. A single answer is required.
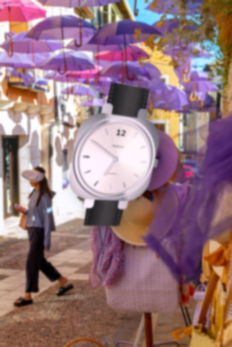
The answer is 6:50
